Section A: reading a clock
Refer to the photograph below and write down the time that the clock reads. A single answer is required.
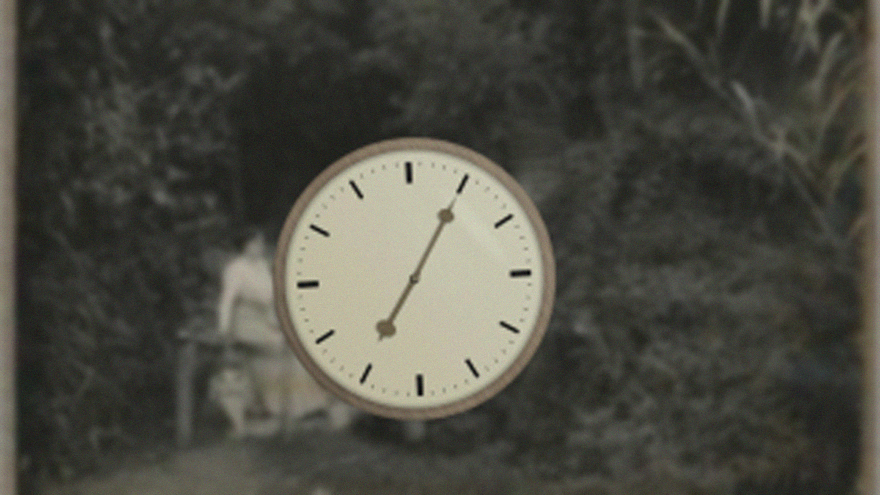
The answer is 7:05
